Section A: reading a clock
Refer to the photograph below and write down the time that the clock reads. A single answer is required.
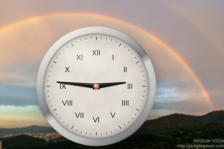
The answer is 2:46
